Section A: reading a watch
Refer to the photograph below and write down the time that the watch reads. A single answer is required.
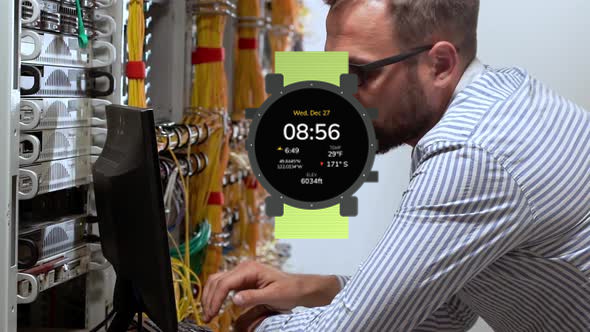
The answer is 8:56
